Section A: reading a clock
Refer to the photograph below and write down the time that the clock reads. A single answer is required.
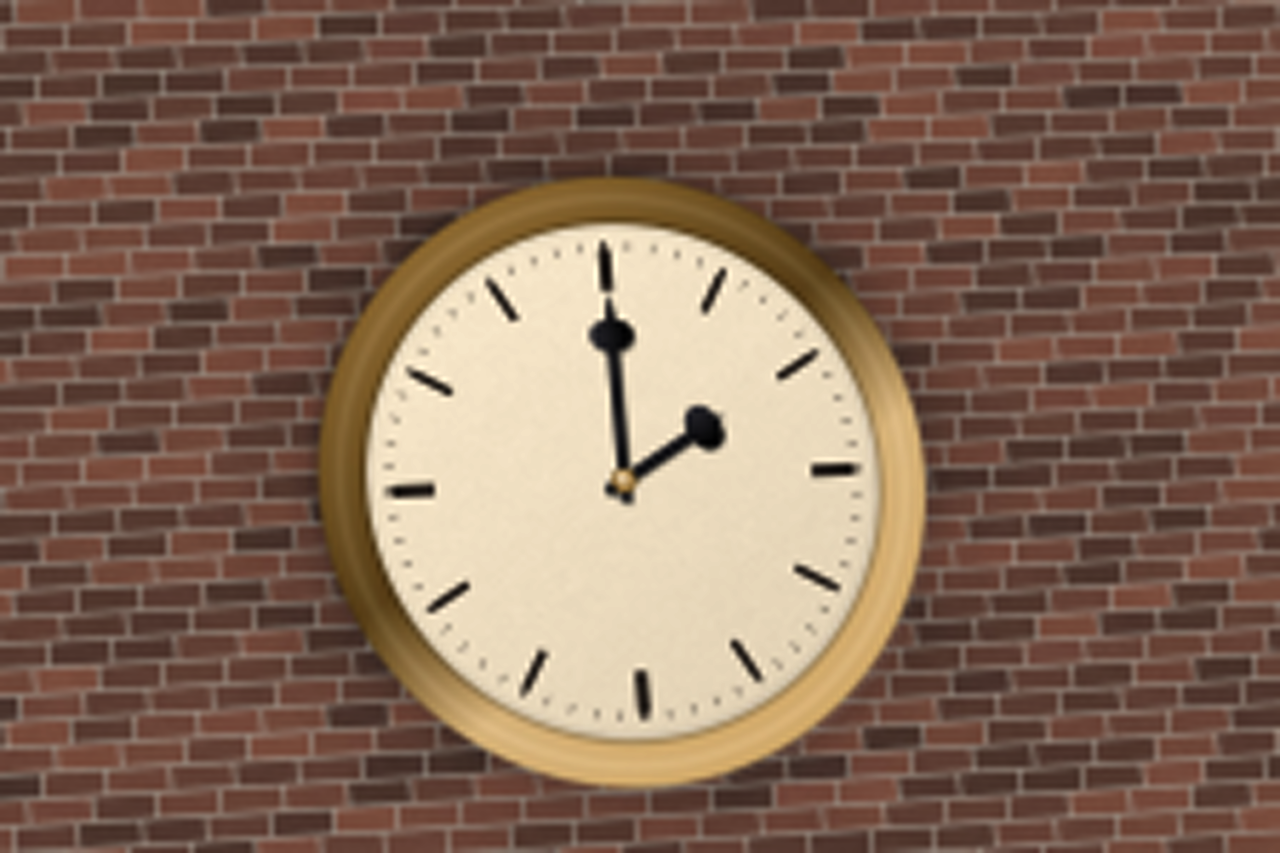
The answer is 2:00
